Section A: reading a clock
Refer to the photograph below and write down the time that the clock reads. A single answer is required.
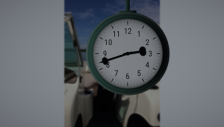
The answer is 2:42
